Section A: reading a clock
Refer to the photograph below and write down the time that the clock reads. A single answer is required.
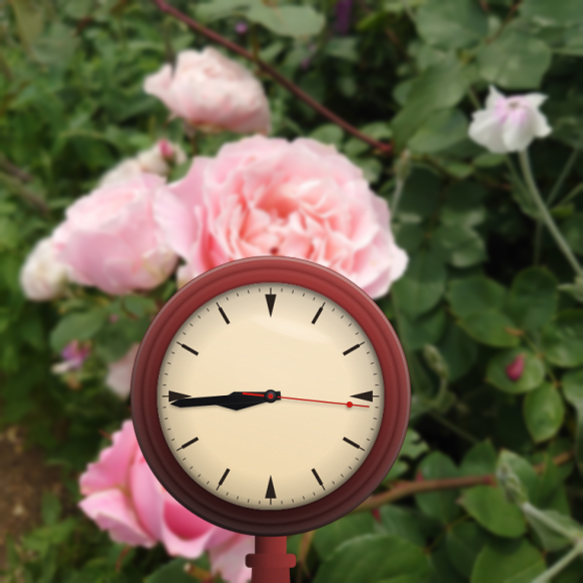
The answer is 8:44:16
